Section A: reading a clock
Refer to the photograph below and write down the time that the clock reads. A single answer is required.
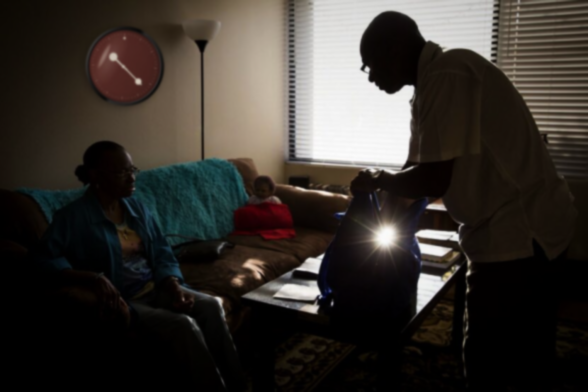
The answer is 10:22
